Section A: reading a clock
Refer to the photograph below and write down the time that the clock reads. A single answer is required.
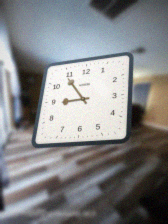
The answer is 8:54
